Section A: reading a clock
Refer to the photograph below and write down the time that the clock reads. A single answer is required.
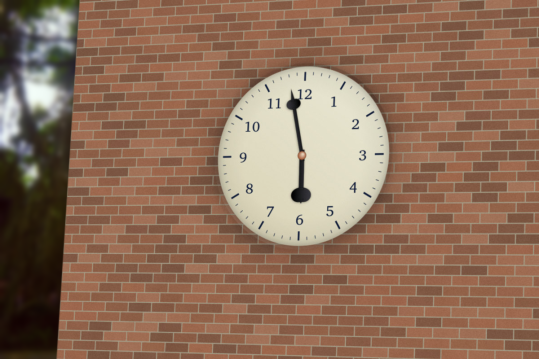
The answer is 5:58
